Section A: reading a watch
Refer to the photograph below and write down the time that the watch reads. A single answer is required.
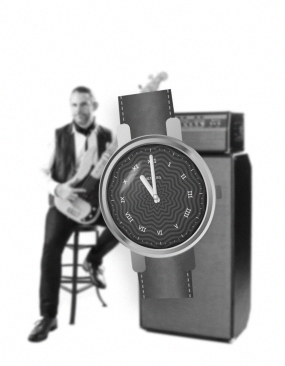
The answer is 11:00
